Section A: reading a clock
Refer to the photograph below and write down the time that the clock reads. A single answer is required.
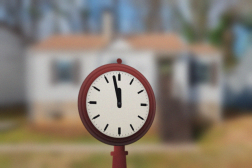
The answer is 11:58
